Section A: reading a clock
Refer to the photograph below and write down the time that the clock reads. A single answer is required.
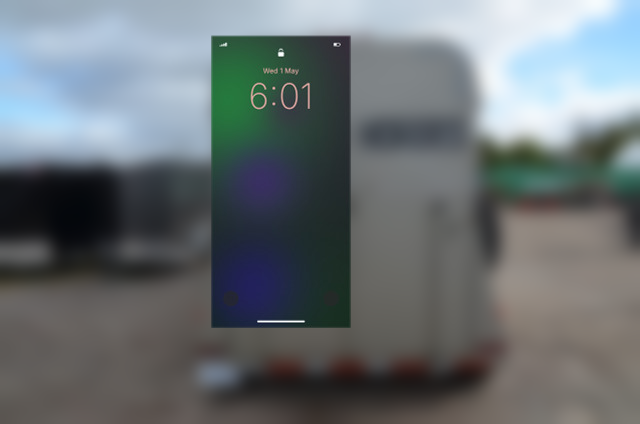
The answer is 6:01
